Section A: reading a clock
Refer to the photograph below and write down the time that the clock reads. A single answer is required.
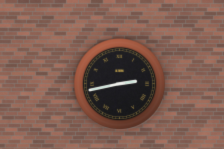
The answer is 2:43
